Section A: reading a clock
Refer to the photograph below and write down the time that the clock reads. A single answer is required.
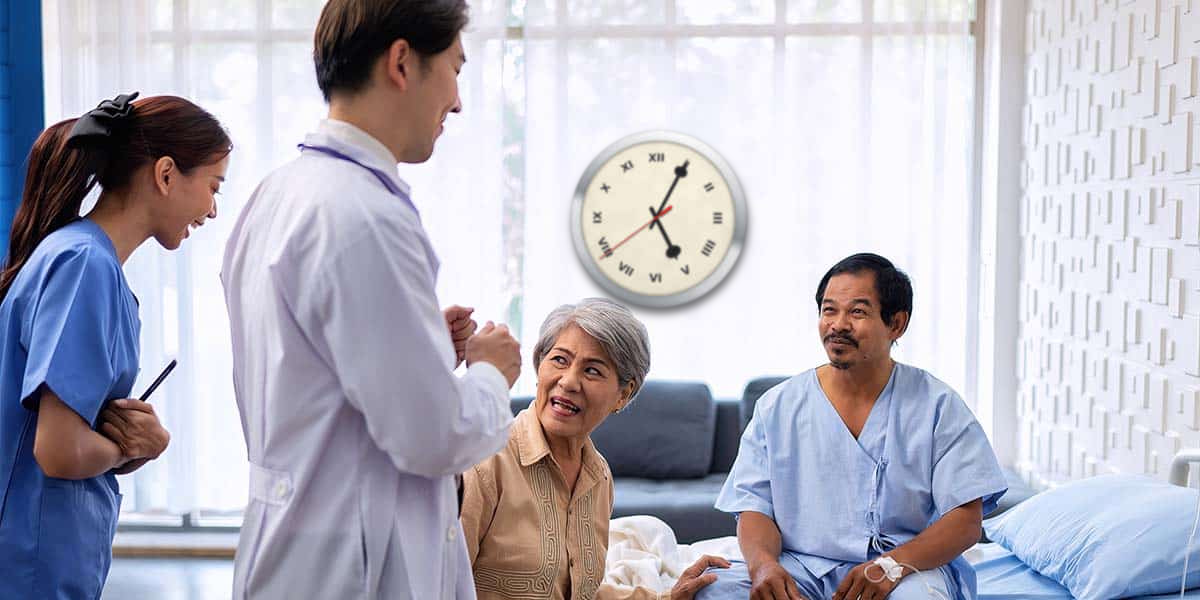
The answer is 5:04:39
